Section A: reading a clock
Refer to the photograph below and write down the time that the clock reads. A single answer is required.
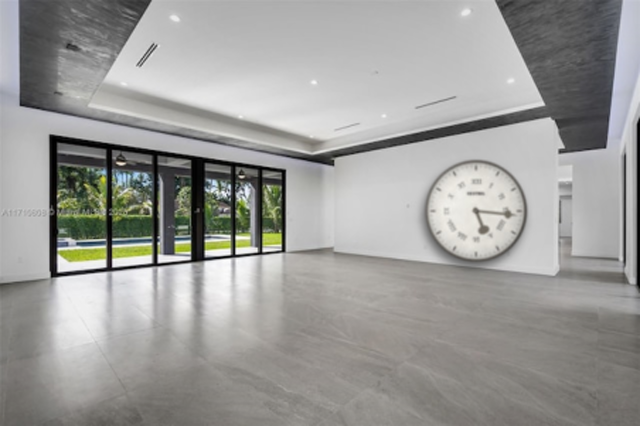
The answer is 5:16
